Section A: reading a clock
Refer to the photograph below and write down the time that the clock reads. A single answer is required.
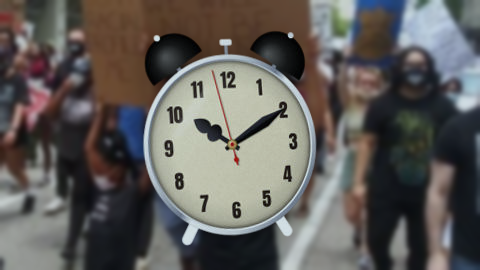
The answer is 10:09:58
